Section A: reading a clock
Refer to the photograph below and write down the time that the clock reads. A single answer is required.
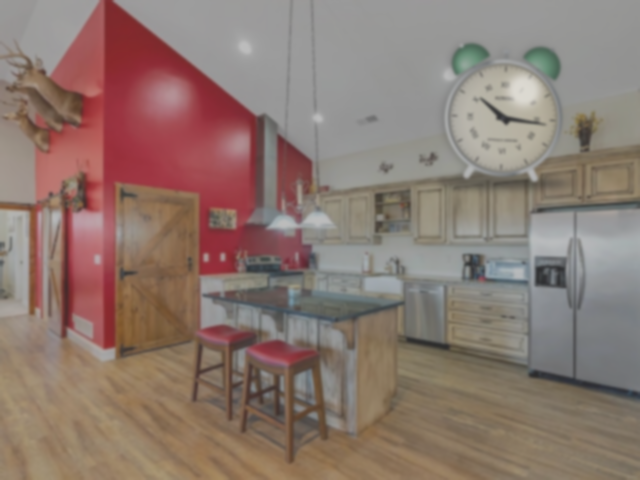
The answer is 10:16
